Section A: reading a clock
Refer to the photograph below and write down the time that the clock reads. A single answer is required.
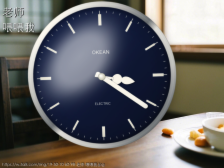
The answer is 3:21
